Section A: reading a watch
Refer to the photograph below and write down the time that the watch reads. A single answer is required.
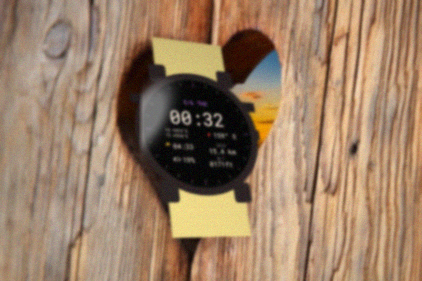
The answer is 0:32
